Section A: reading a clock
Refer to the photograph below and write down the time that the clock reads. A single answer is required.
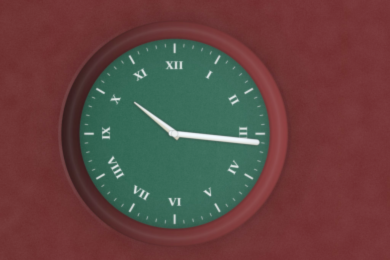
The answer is 10:16
